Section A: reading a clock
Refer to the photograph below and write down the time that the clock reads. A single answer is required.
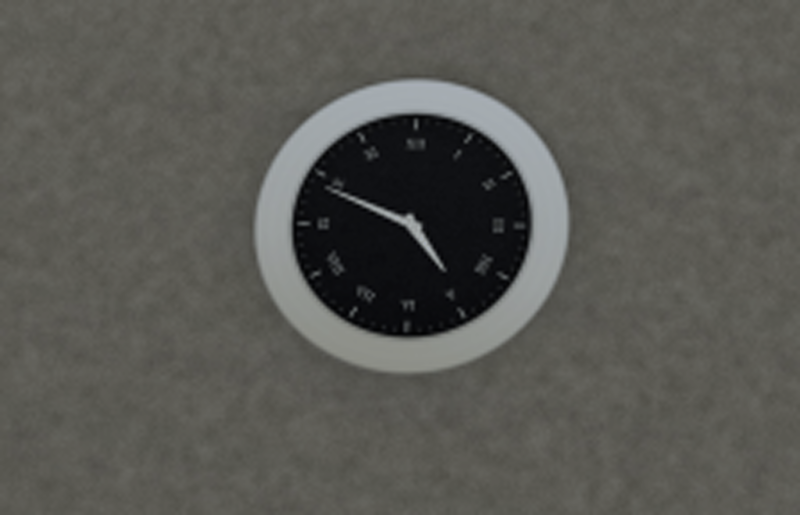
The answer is 4:49
